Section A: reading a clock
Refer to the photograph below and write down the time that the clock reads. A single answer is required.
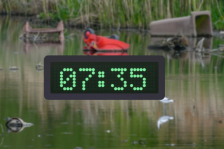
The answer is 7:35
